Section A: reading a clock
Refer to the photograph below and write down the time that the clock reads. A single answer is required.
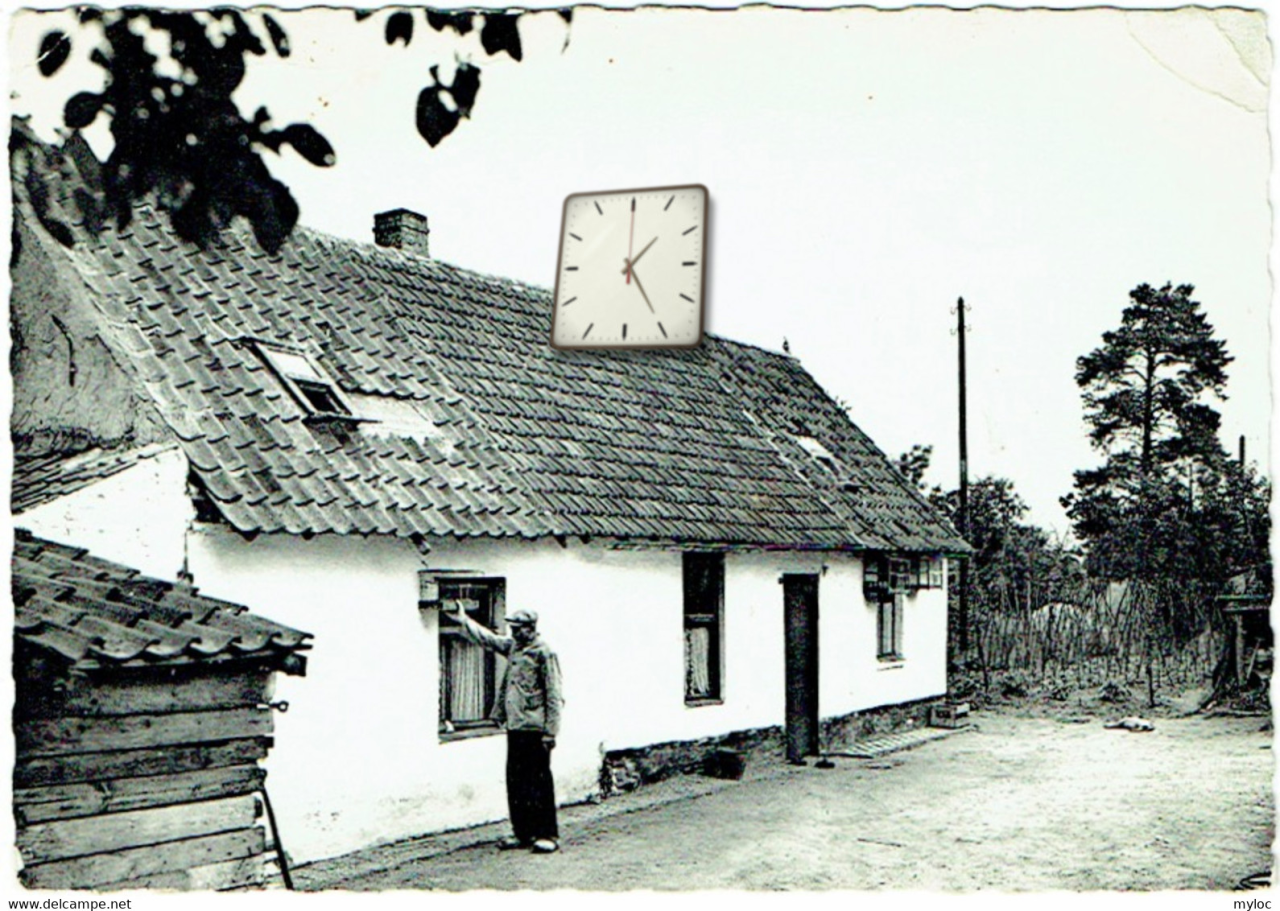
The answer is 1:25:00
